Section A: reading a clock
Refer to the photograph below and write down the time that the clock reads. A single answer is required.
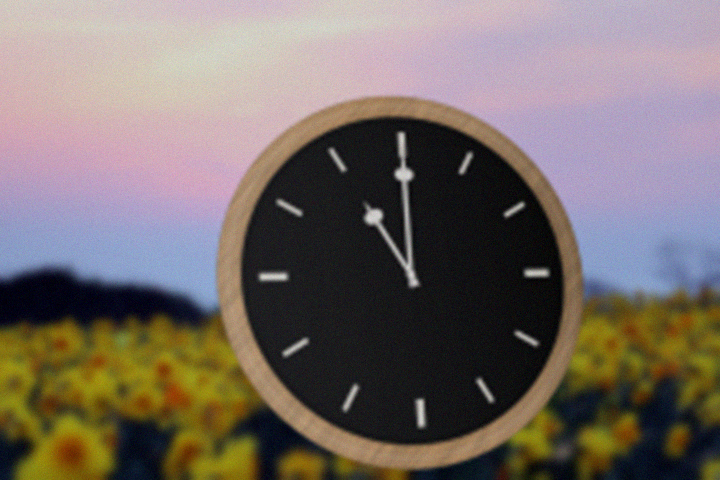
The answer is 11:00
